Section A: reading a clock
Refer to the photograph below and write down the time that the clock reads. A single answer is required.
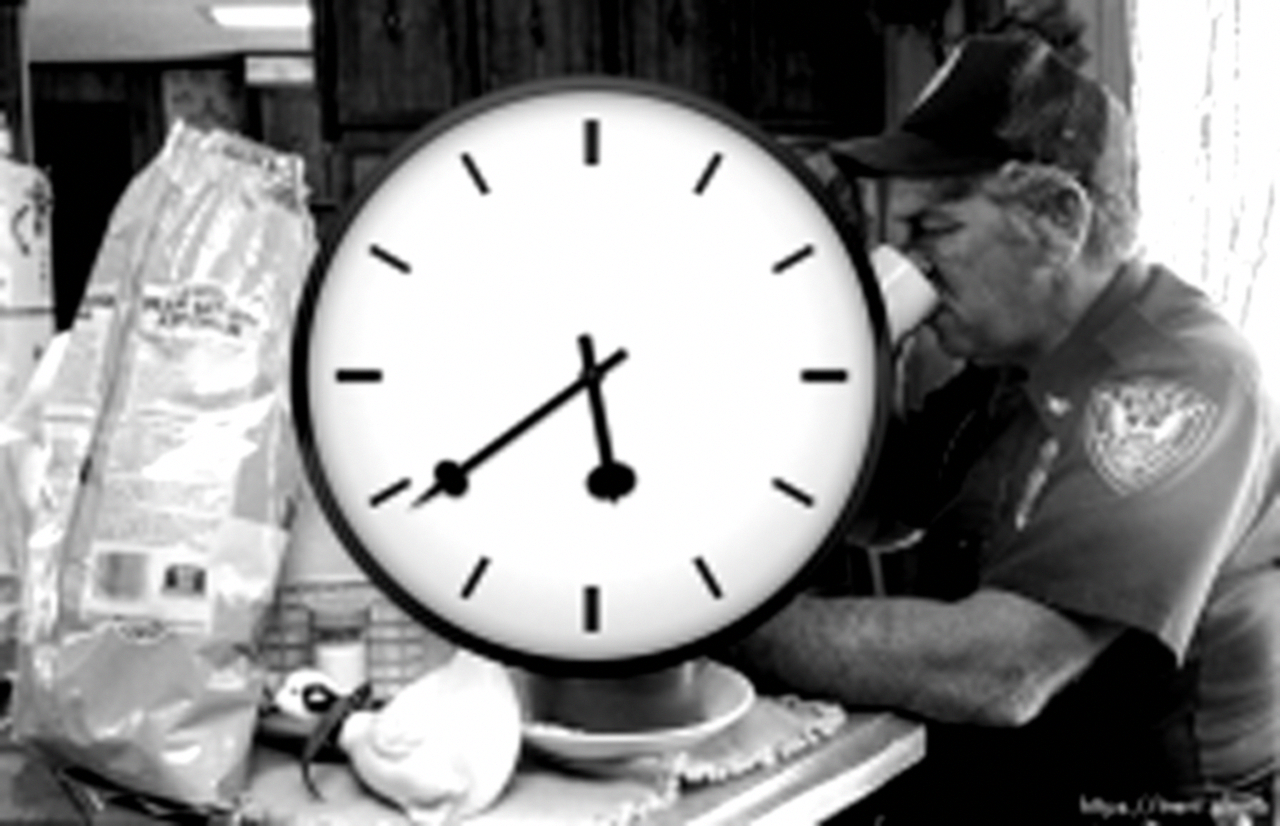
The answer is 5:39
